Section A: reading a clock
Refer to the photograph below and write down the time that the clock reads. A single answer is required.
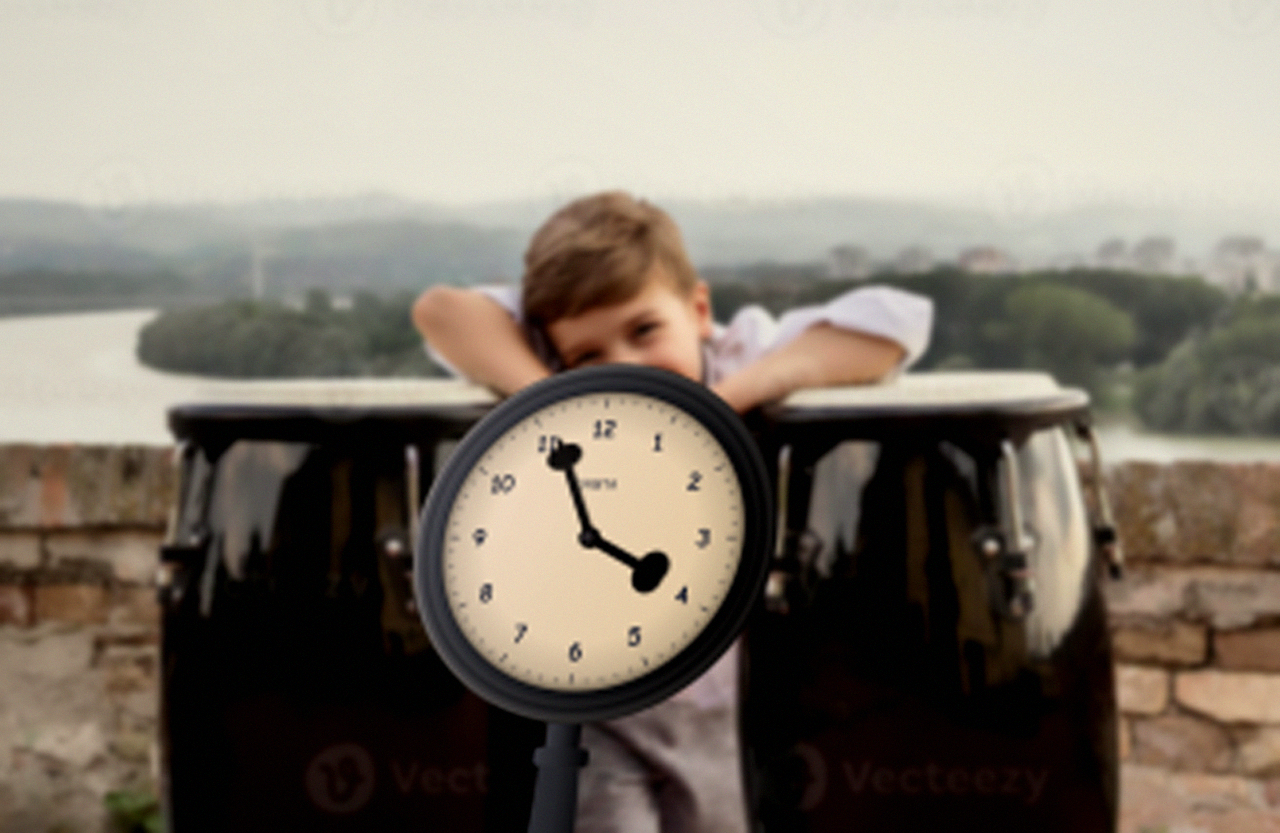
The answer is 3:56
